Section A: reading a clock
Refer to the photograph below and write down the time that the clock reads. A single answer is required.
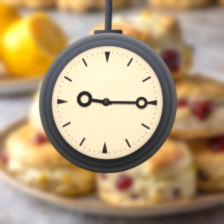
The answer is 9:15
